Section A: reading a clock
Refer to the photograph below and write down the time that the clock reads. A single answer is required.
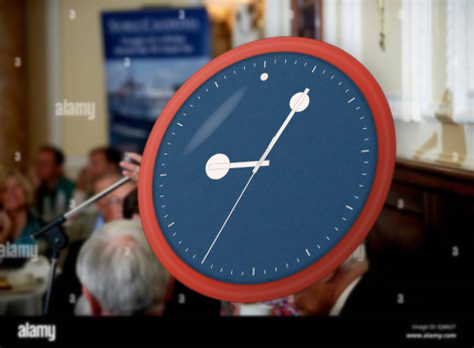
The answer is 9:05:35
